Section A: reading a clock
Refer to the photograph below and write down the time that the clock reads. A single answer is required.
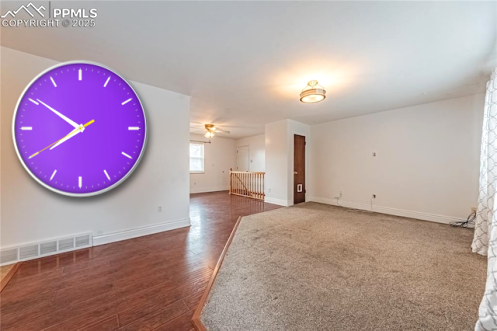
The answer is 7:50:40
